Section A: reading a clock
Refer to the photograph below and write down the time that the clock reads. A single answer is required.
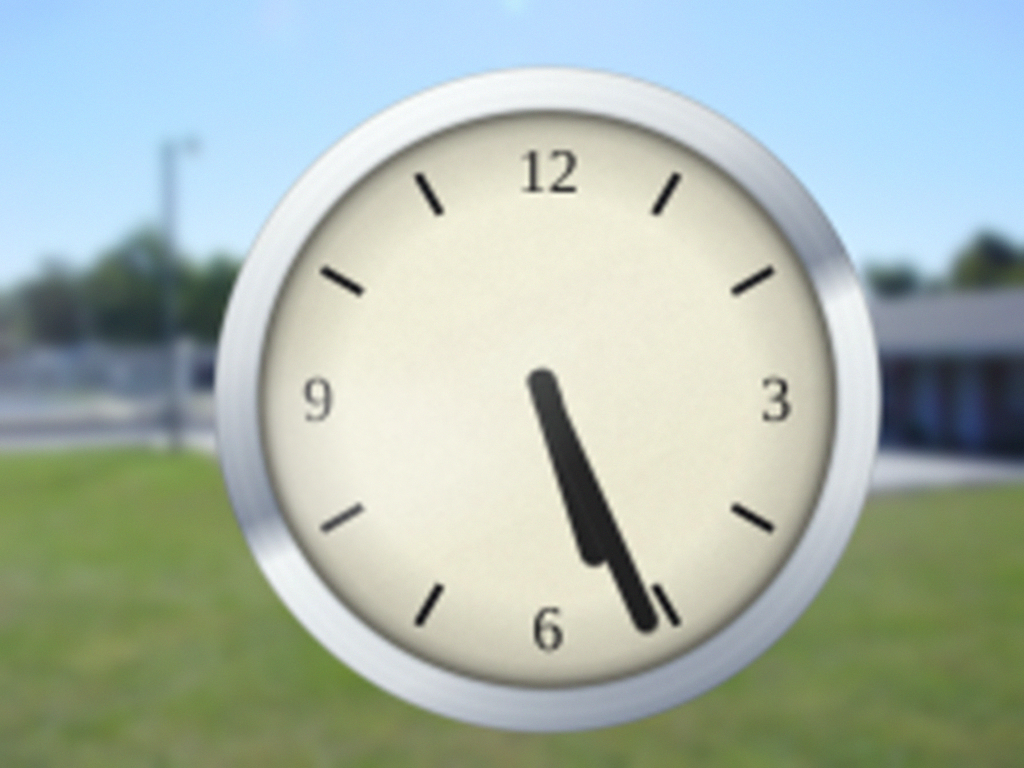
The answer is 5:26
